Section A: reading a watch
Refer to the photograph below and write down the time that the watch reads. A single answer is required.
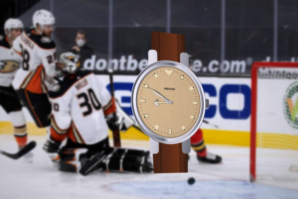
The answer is 8:50
